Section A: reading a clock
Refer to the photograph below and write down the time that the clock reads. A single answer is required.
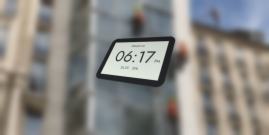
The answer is 6:17
